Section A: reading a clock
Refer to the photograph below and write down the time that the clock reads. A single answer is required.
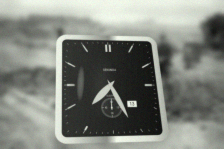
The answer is 7:26
